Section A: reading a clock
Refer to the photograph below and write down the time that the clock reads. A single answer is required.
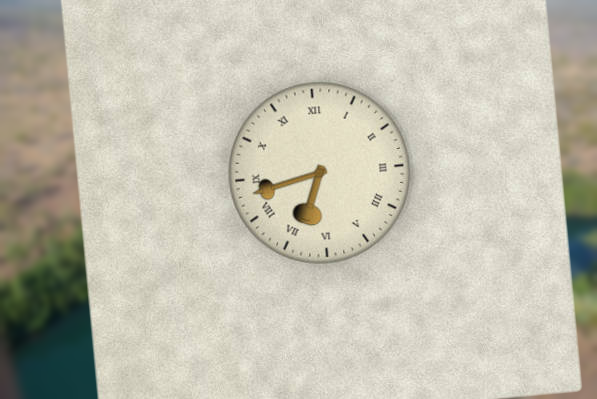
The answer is 6:43
